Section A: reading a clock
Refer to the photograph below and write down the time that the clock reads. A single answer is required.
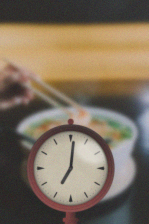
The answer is 7:01
